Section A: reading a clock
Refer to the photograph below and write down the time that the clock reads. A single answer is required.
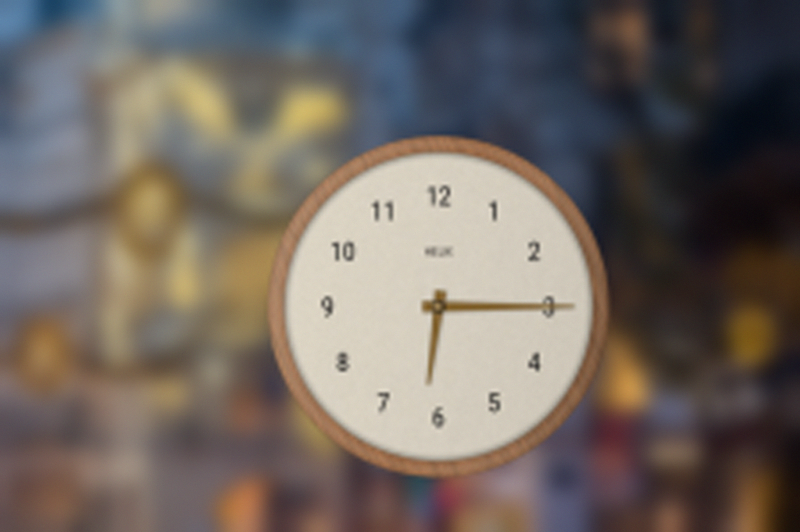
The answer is 6:15
